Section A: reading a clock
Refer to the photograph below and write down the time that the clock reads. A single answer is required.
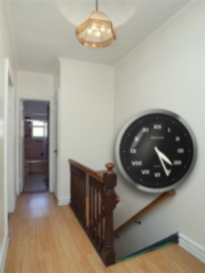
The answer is 4:26
